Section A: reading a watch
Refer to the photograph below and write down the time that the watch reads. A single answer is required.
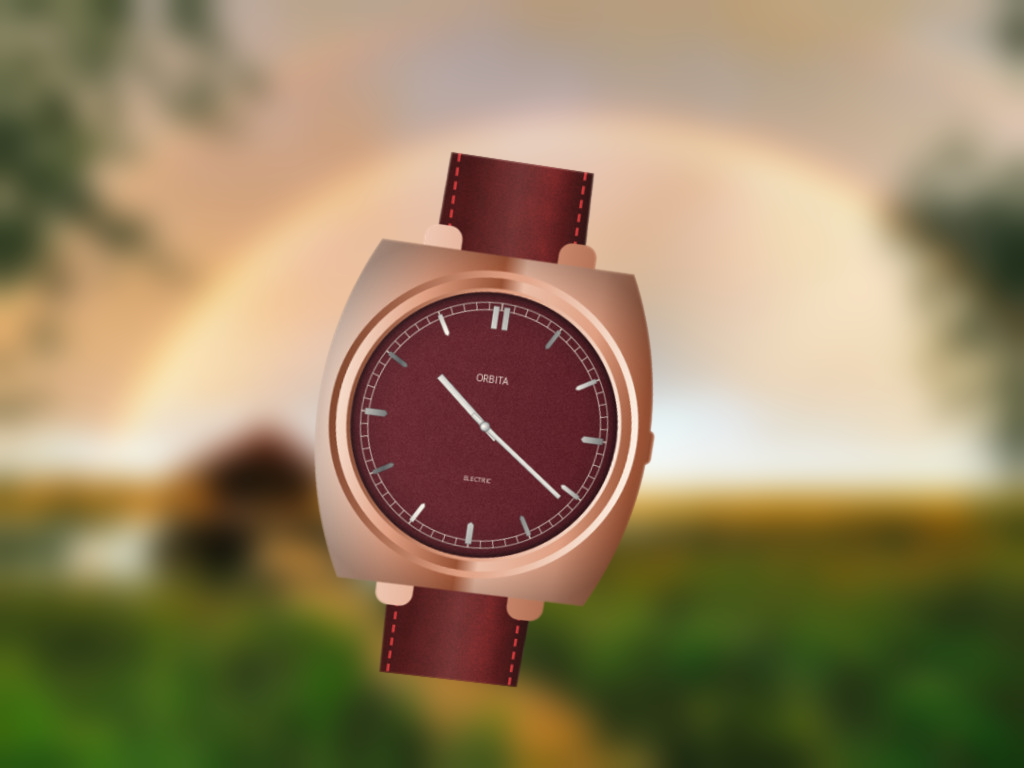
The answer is 10:21
